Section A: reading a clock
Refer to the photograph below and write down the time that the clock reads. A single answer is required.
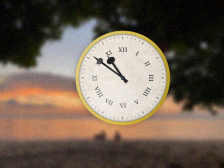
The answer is 10:51
